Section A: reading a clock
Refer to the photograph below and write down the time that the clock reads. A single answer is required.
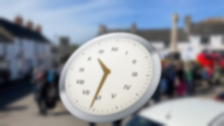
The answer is 10:31
